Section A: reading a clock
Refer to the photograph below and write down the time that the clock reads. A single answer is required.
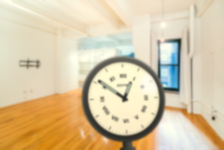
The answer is 12:51
